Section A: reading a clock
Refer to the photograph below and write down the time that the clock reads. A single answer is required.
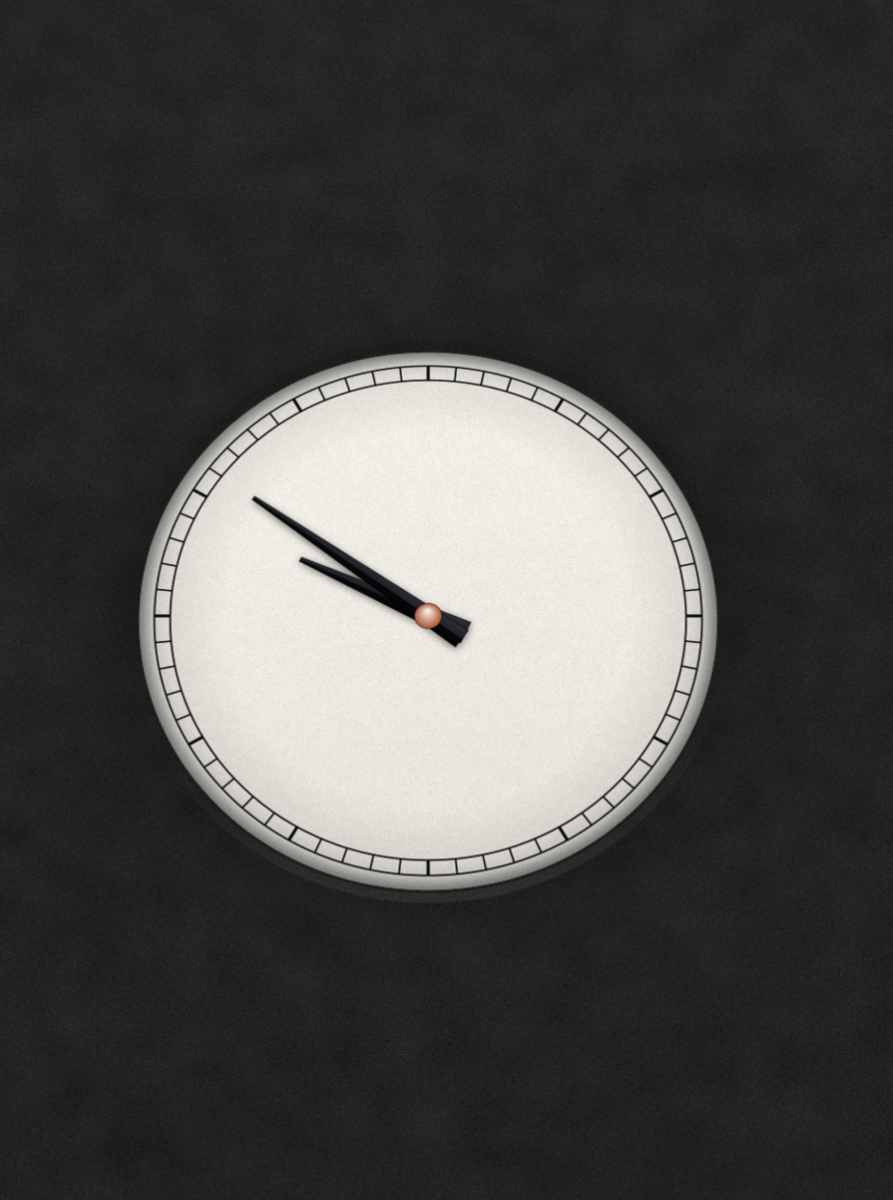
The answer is 9:51
